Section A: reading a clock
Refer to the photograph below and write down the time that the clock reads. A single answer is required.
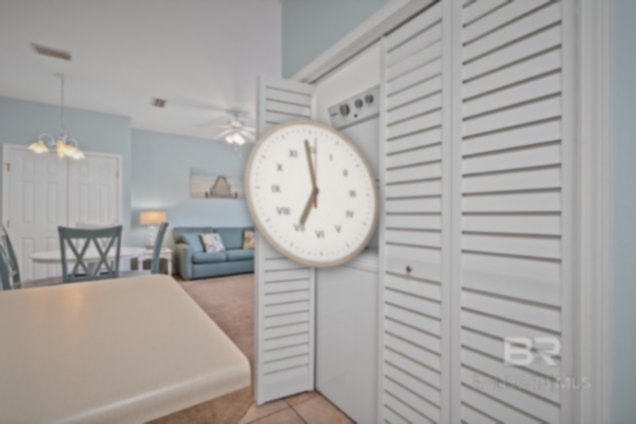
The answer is 6:59:01
